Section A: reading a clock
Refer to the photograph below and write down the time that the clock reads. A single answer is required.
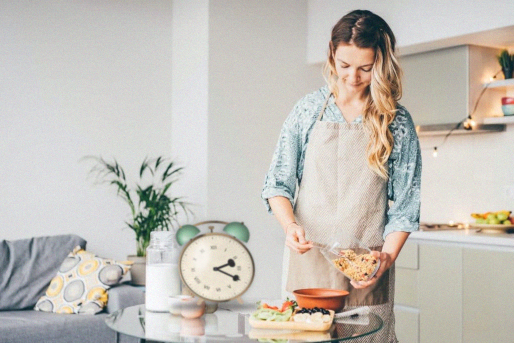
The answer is 2:20
